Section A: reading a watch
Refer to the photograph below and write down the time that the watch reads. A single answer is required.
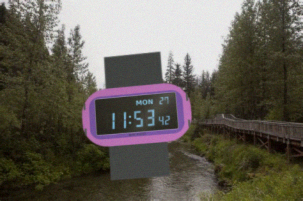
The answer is 11:53
